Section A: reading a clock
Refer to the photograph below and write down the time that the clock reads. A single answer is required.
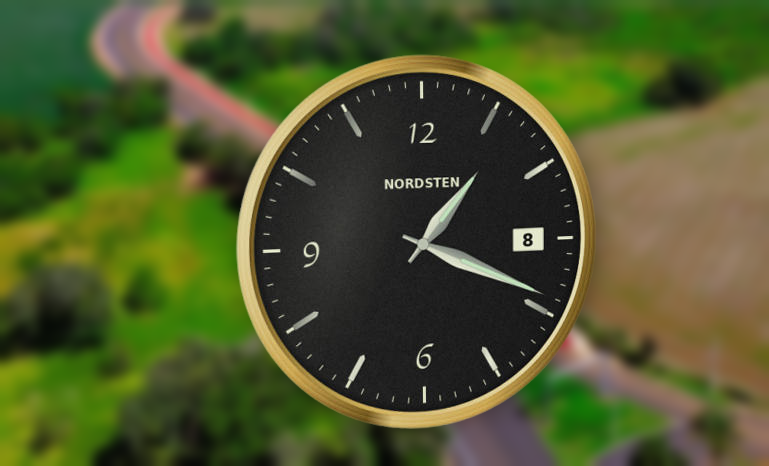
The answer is 1:19
